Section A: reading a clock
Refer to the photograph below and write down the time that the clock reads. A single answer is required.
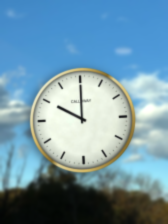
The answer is 10:00
